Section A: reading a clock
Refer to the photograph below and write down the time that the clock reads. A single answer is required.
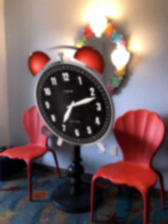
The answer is 7:12
